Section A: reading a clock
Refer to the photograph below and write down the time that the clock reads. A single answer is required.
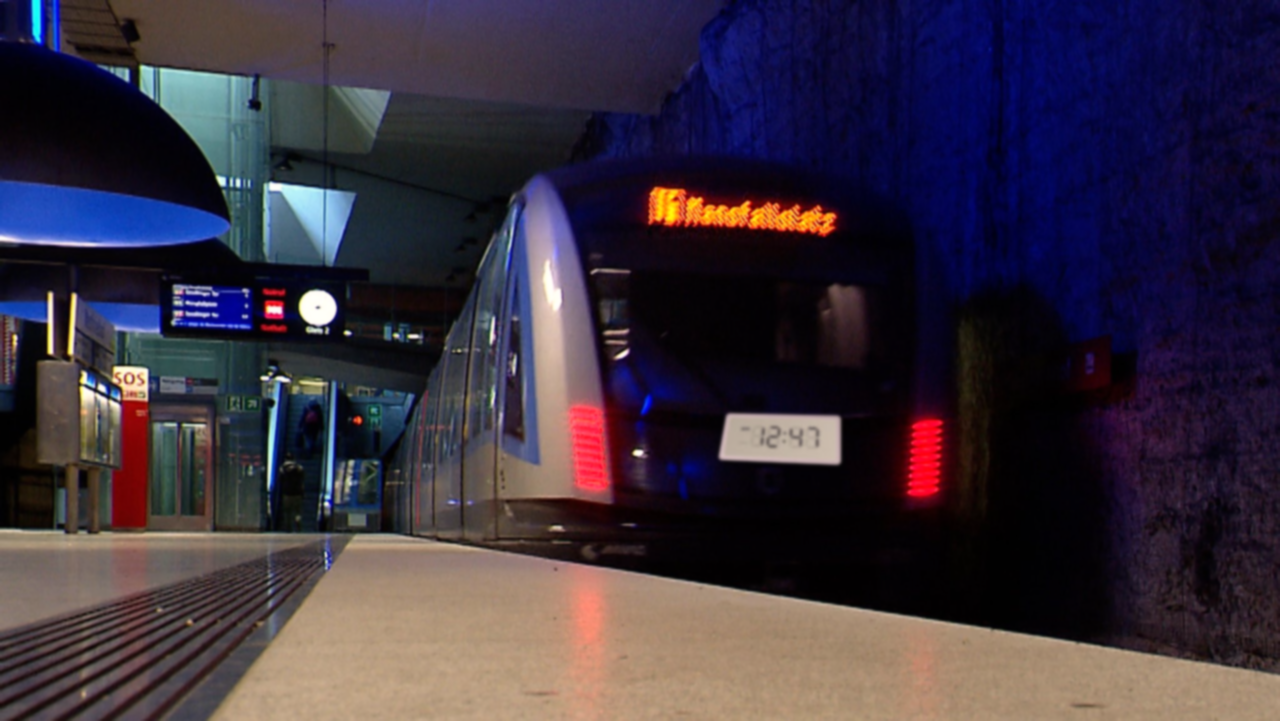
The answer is 12:47
